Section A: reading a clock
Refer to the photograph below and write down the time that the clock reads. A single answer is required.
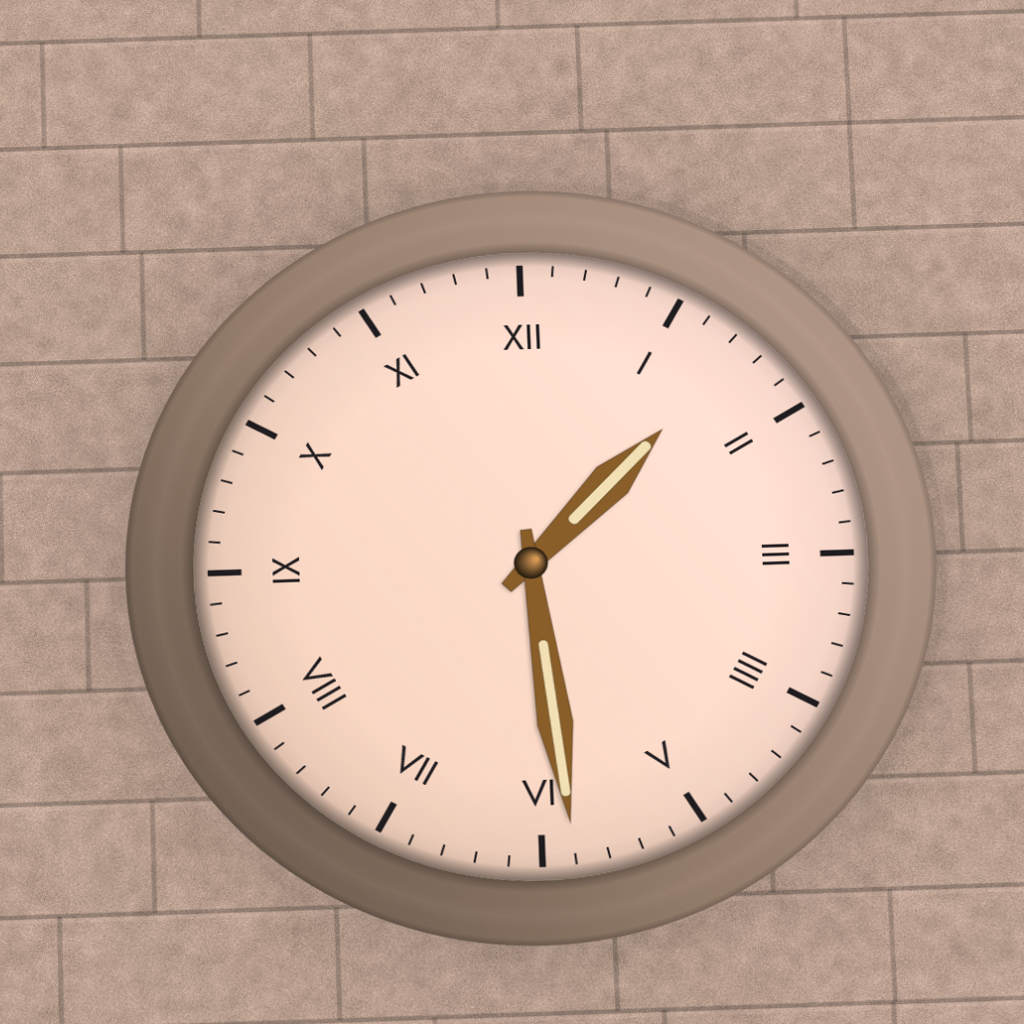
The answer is 1:29
